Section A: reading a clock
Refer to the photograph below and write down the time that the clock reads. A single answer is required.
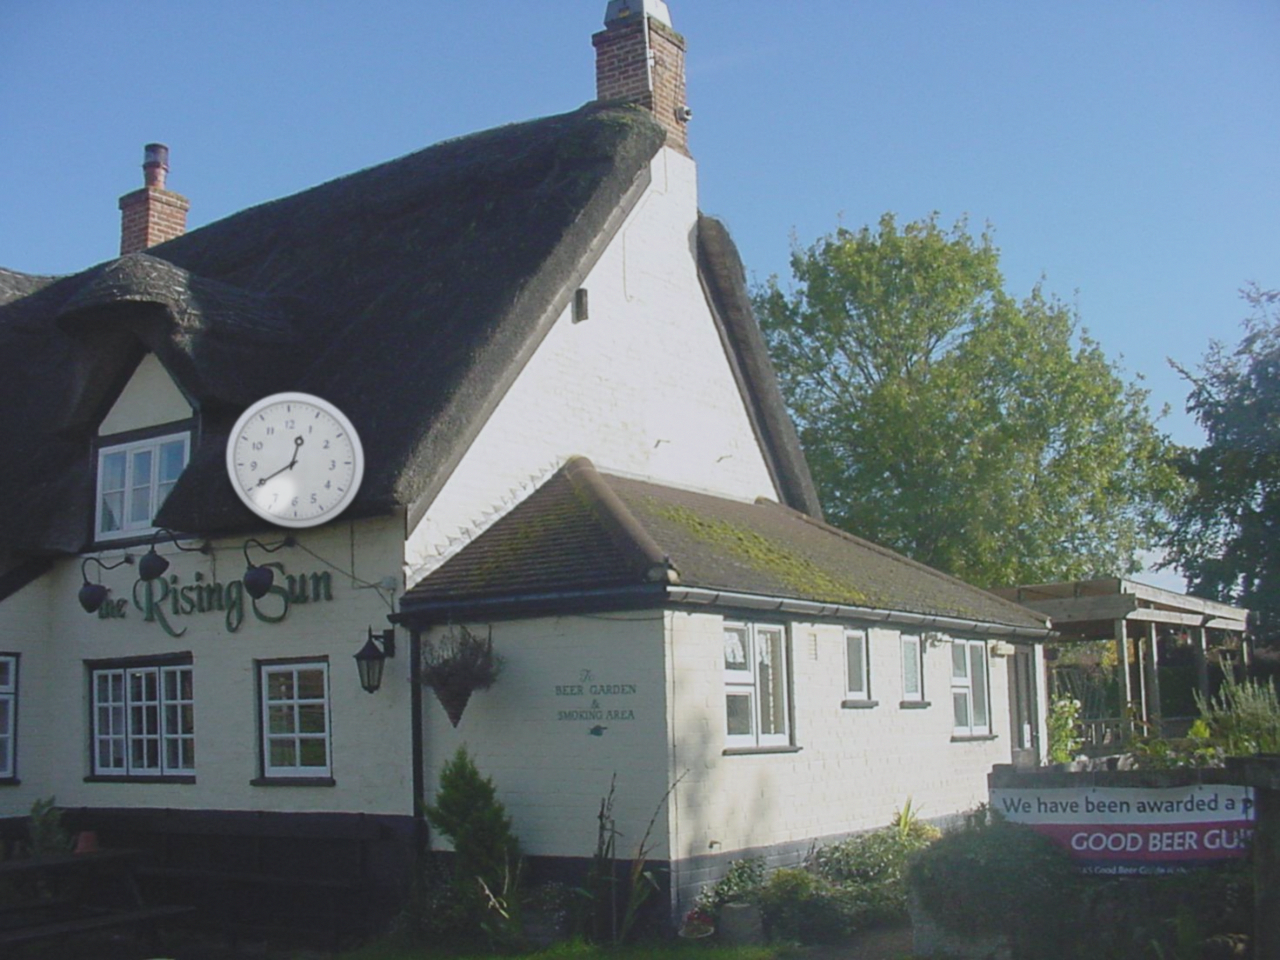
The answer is 12:40
